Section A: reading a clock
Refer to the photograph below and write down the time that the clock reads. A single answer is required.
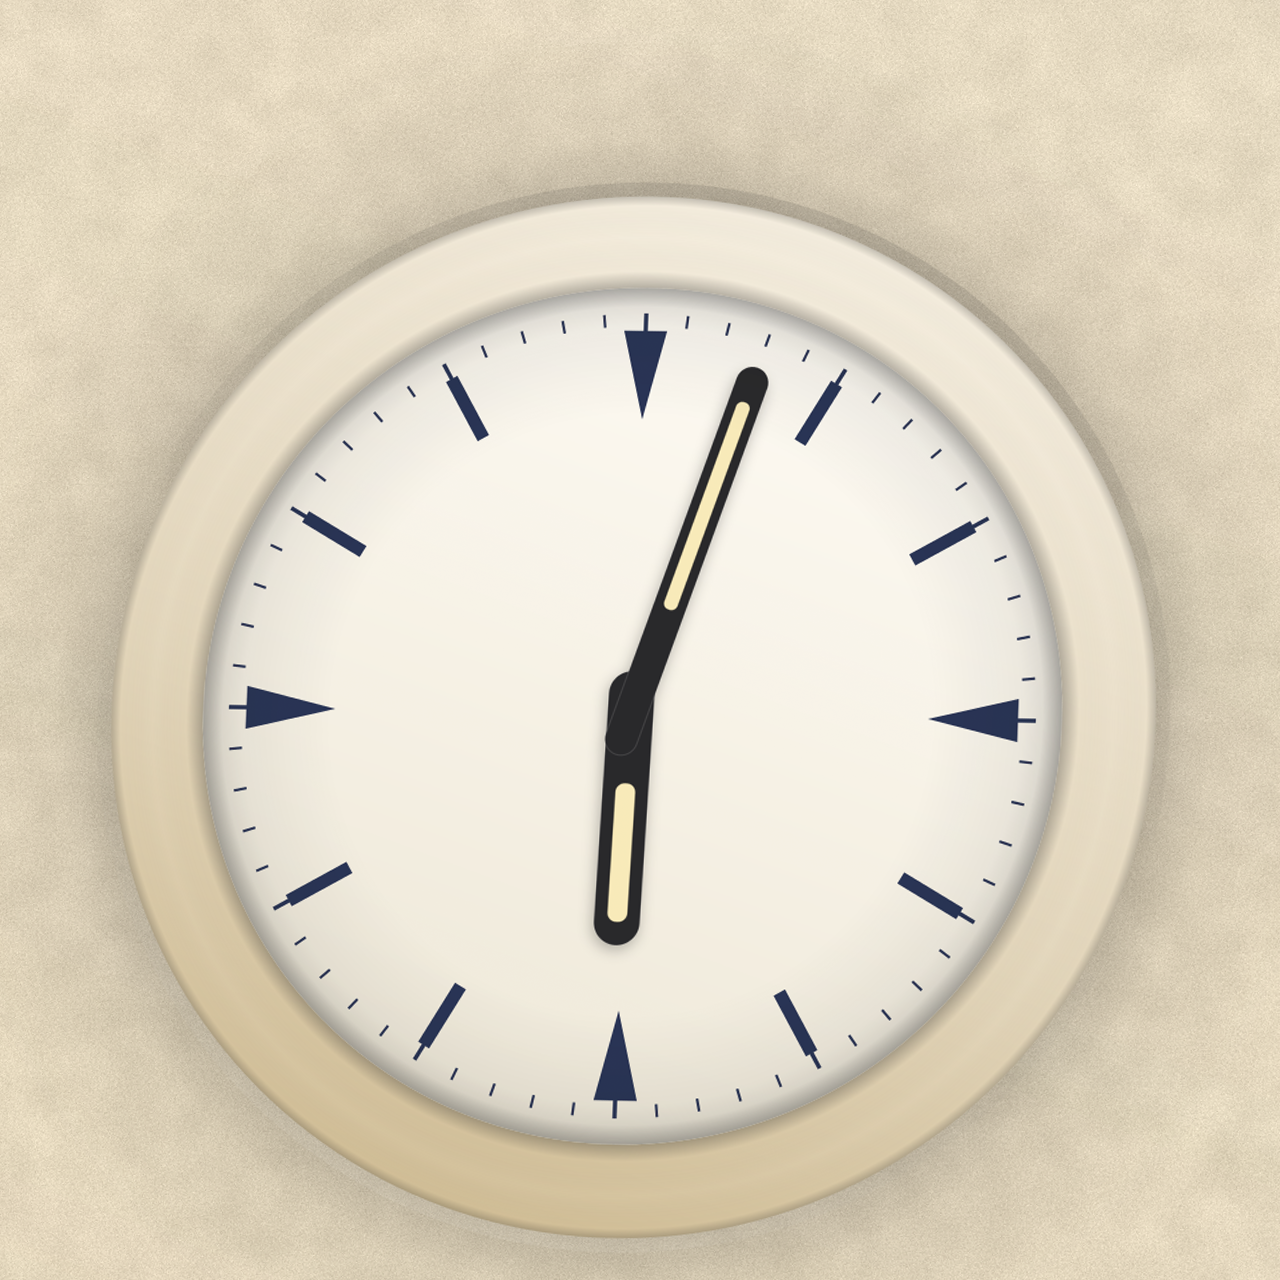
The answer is 6:03
